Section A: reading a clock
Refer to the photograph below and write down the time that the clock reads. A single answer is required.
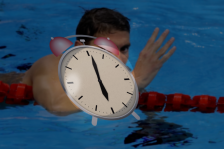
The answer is 6:01
